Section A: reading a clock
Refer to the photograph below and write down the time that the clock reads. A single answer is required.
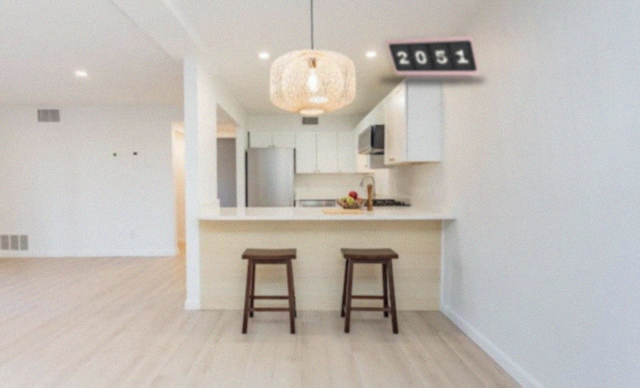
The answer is 20:51
